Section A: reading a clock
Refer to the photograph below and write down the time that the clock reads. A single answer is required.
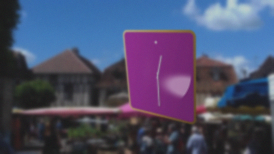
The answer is 12:30
